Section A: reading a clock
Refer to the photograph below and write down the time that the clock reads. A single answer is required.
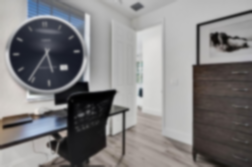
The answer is 5:36
